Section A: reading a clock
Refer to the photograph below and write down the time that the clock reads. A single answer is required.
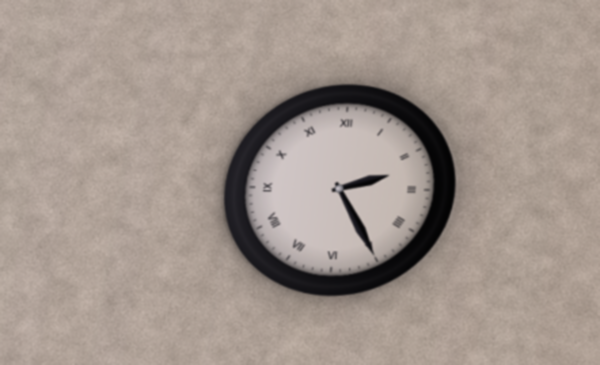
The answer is 2:25
